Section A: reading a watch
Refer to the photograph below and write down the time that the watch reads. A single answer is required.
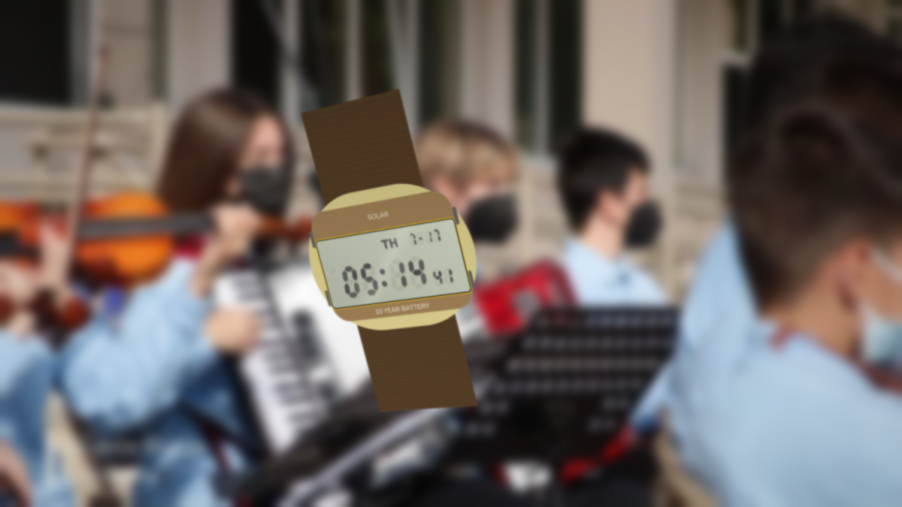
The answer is 5:14:41
